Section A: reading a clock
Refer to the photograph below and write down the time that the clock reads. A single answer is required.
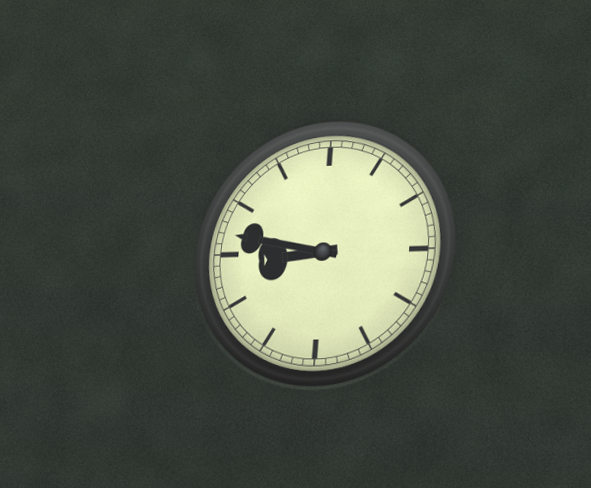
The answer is 8:47
